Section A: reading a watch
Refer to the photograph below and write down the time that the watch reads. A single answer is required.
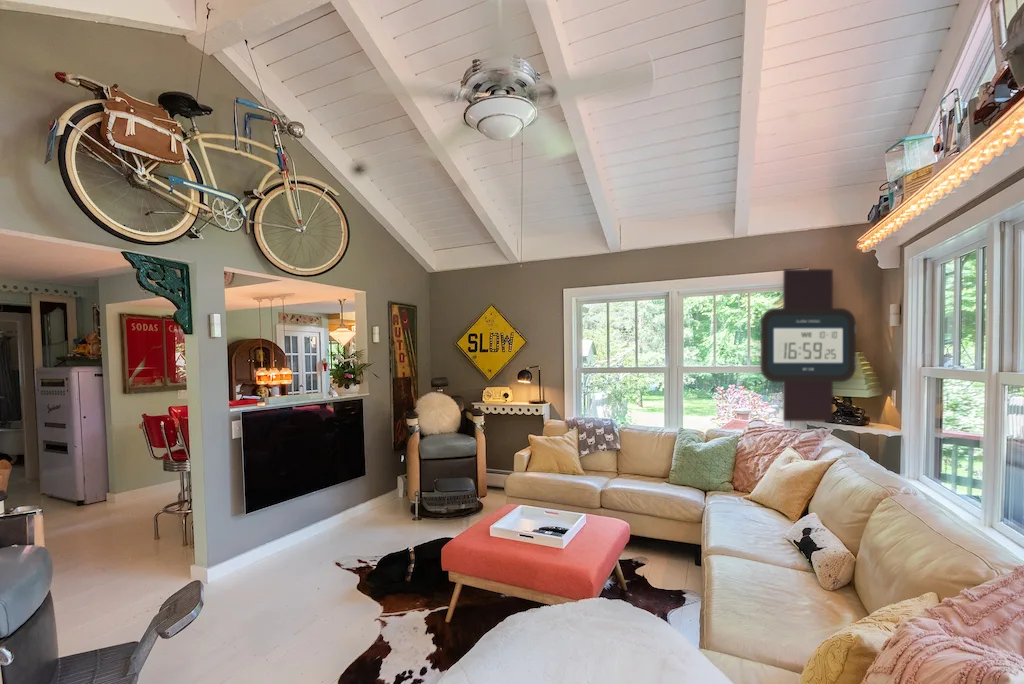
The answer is 16:59
